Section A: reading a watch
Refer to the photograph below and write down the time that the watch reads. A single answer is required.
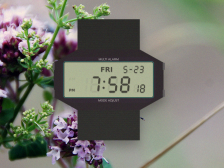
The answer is 7:58:18
